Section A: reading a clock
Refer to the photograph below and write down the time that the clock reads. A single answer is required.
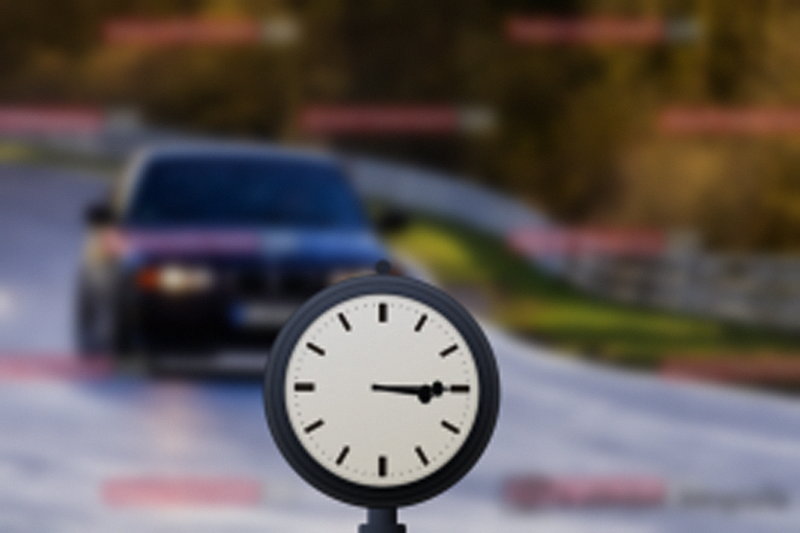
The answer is 3:15
